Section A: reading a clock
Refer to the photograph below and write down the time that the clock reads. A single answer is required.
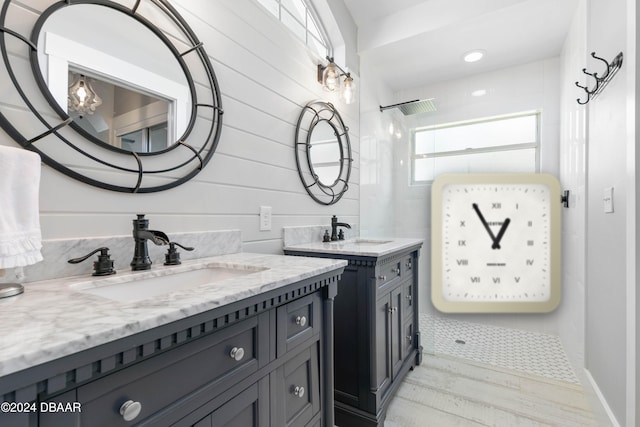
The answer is 12:55
